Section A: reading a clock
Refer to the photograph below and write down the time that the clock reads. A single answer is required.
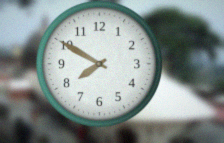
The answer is 7:50
